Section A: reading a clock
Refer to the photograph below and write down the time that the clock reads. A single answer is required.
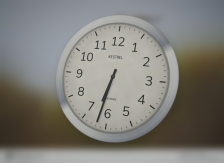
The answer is 6:32
